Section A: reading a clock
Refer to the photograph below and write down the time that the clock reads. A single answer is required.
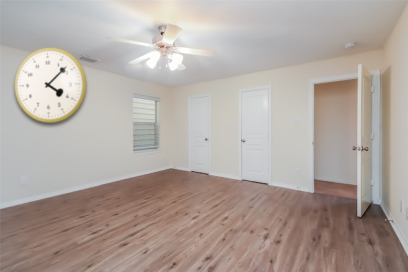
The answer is 4:08
